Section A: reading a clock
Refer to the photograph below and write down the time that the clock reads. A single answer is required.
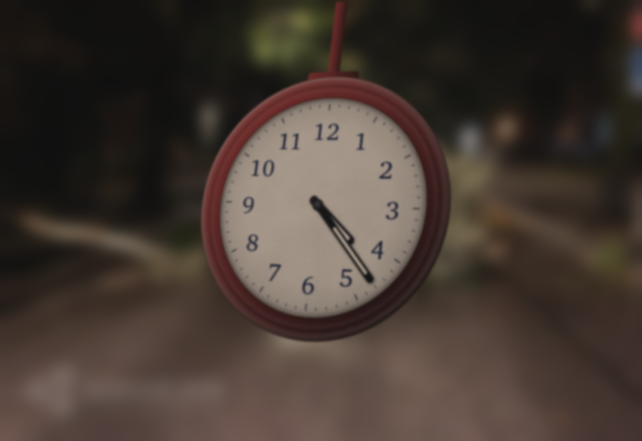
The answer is 4:23
